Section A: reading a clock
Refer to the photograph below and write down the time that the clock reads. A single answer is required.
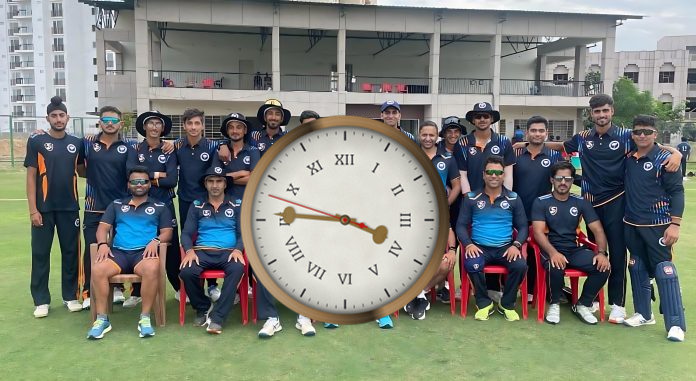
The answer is 3:45:48
